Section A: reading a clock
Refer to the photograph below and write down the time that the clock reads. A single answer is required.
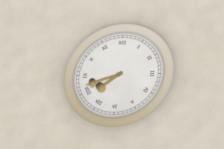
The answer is 7:42
